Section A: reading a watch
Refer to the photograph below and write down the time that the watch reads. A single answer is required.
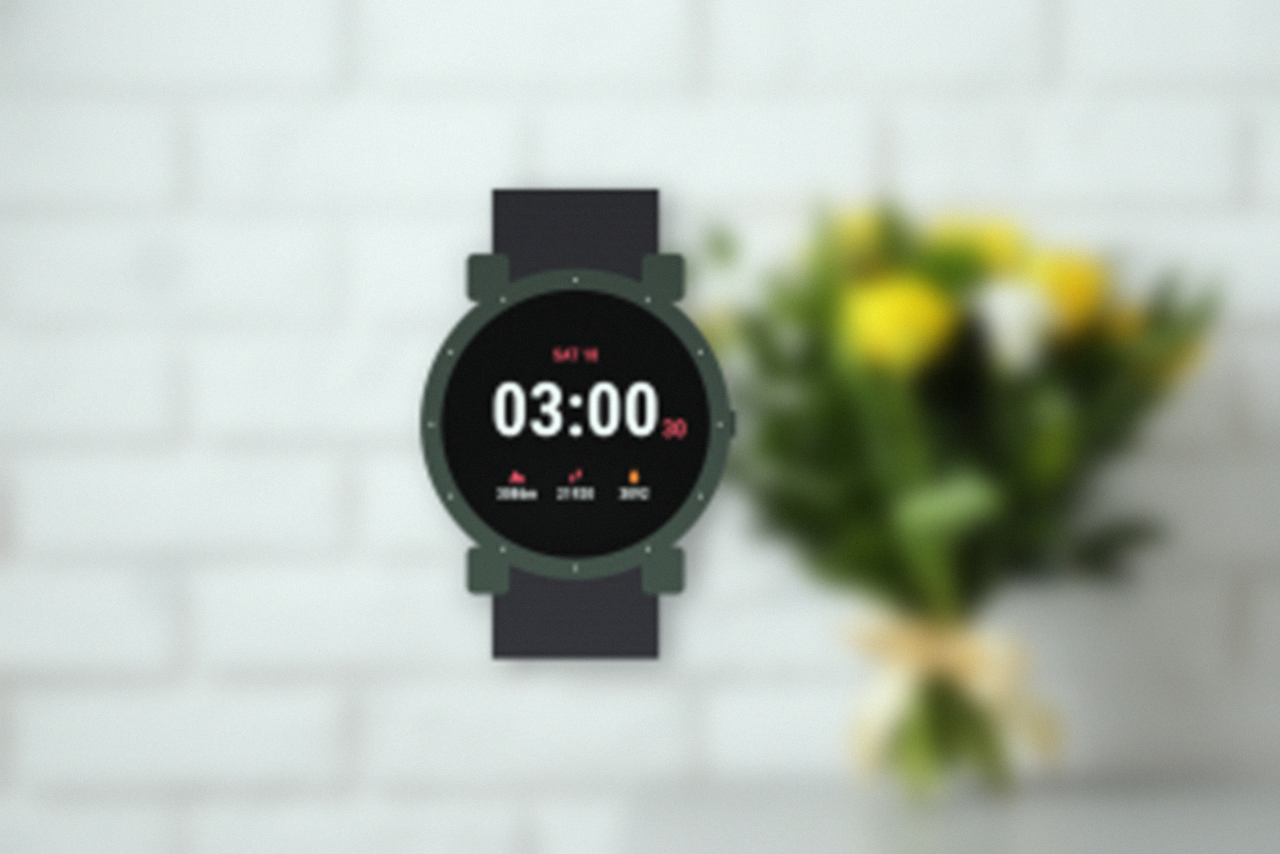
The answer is 3:00
